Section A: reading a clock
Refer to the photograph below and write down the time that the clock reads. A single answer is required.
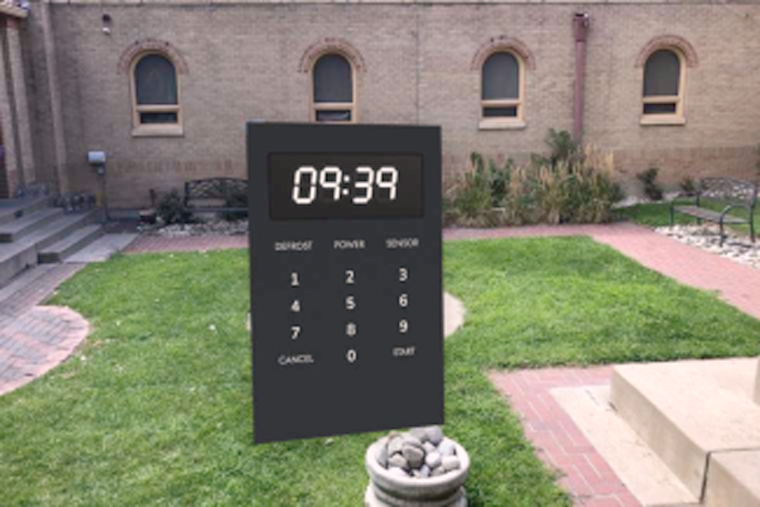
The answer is 9:39
